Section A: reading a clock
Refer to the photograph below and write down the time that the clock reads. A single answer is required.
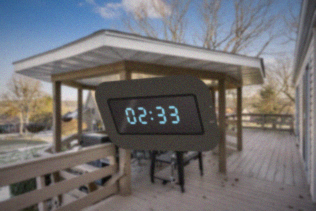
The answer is 2:33
